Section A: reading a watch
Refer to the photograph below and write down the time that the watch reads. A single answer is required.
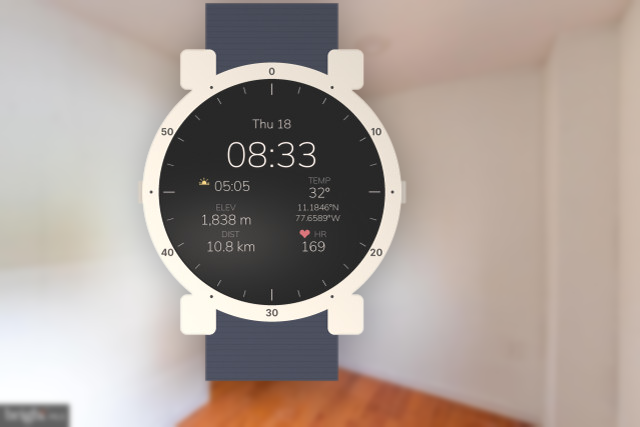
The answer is 8:33
